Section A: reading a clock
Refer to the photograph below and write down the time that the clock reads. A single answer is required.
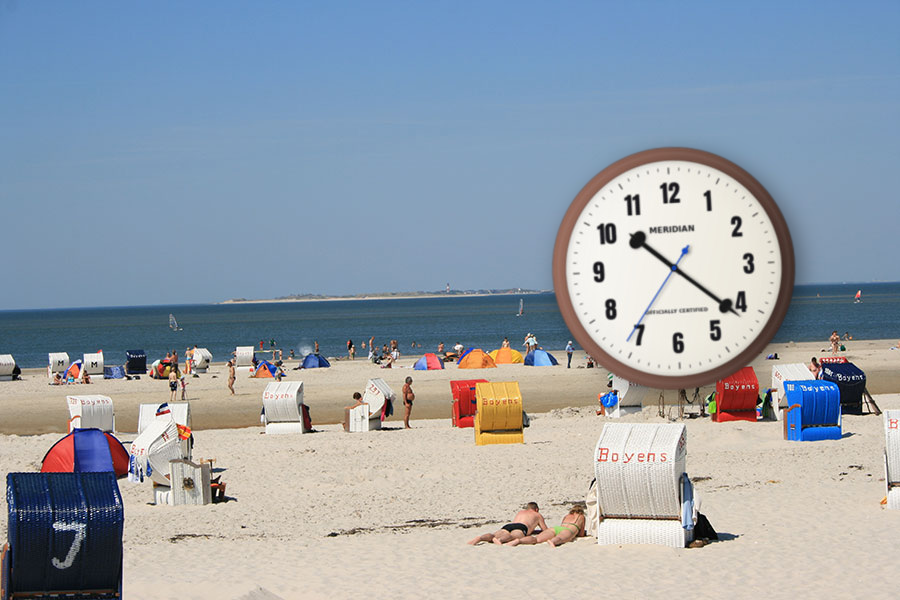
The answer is 10:21:36
